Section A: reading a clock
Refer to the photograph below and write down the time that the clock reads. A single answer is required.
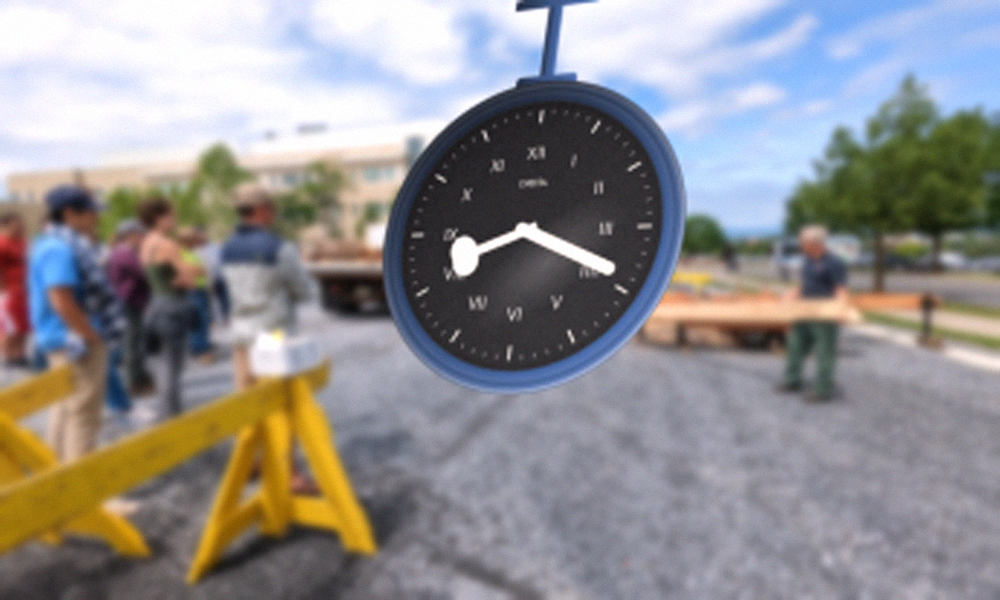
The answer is 8:19
